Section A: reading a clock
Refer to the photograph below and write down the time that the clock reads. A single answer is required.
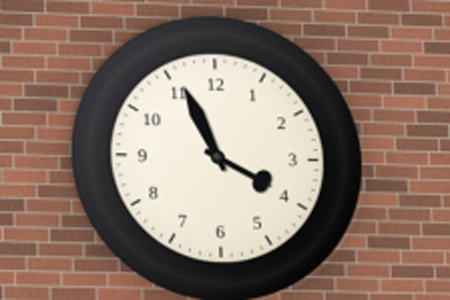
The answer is 3:56
